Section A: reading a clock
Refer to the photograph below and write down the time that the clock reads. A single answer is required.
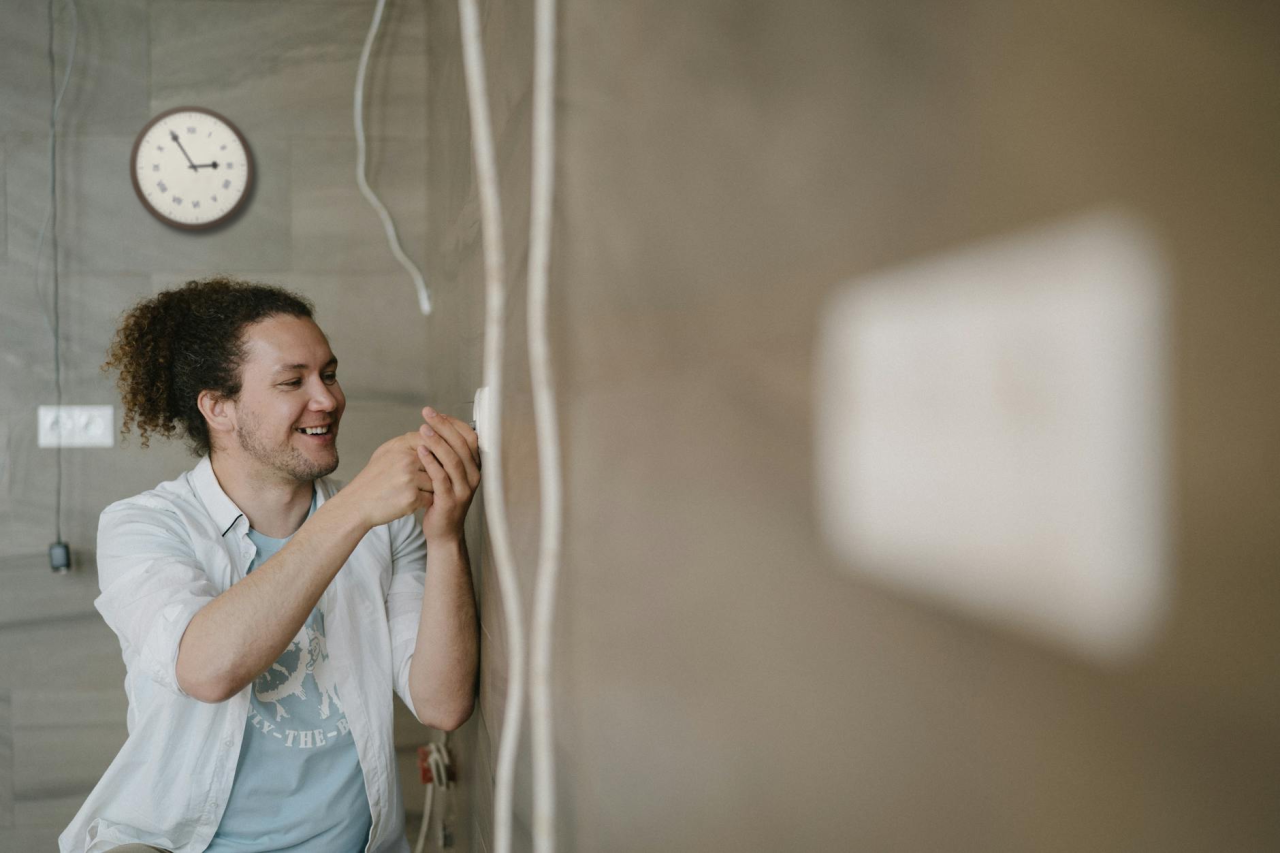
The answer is 2:55
